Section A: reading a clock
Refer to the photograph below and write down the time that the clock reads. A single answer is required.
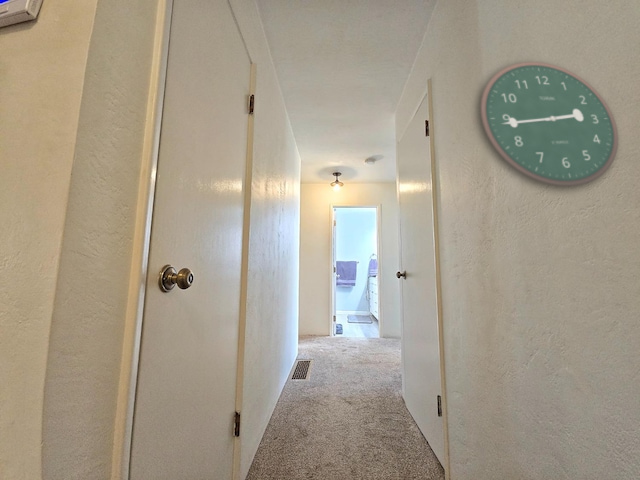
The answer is 2:44
